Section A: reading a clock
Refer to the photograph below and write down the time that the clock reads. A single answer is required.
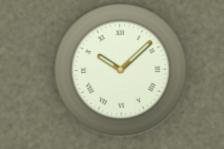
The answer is 10:08
